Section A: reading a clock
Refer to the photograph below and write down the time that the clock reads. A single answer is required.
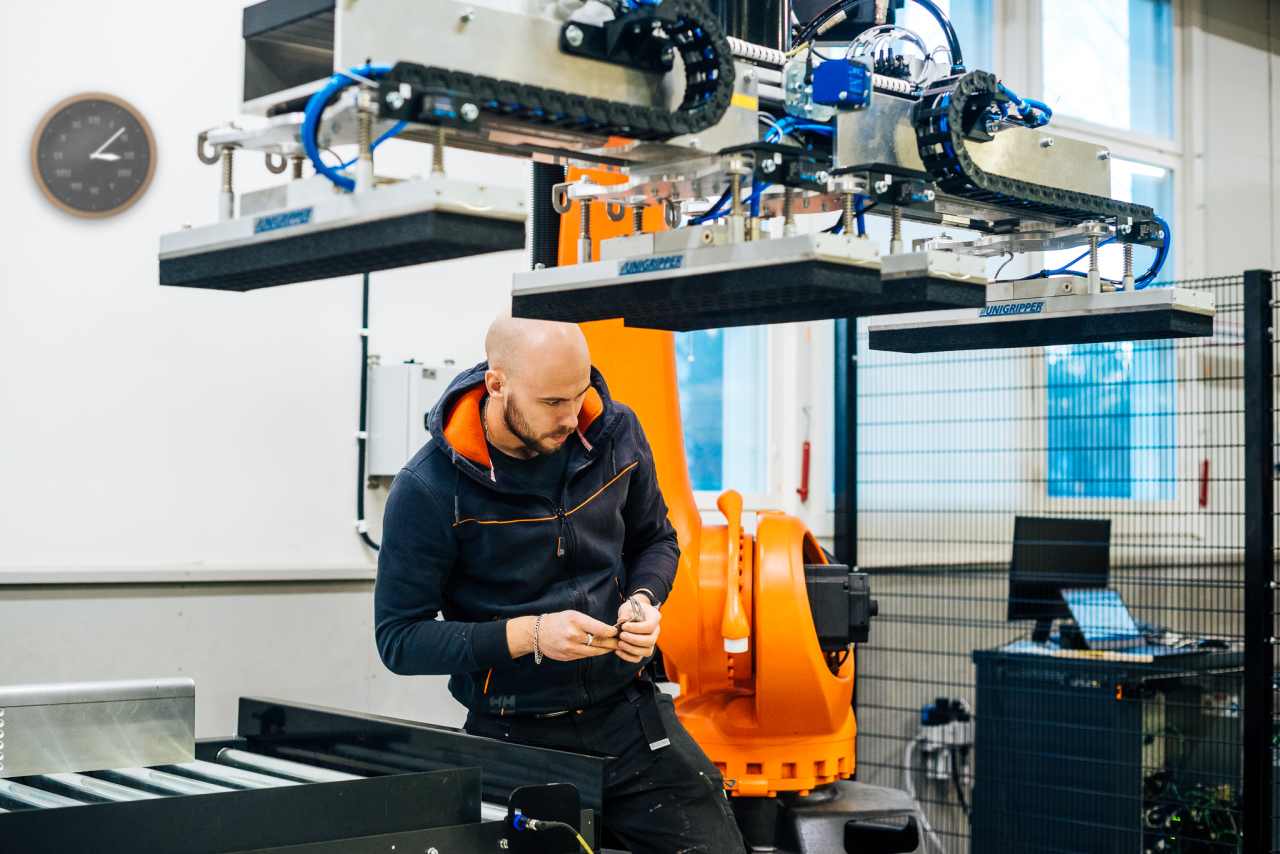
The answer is 3:08
